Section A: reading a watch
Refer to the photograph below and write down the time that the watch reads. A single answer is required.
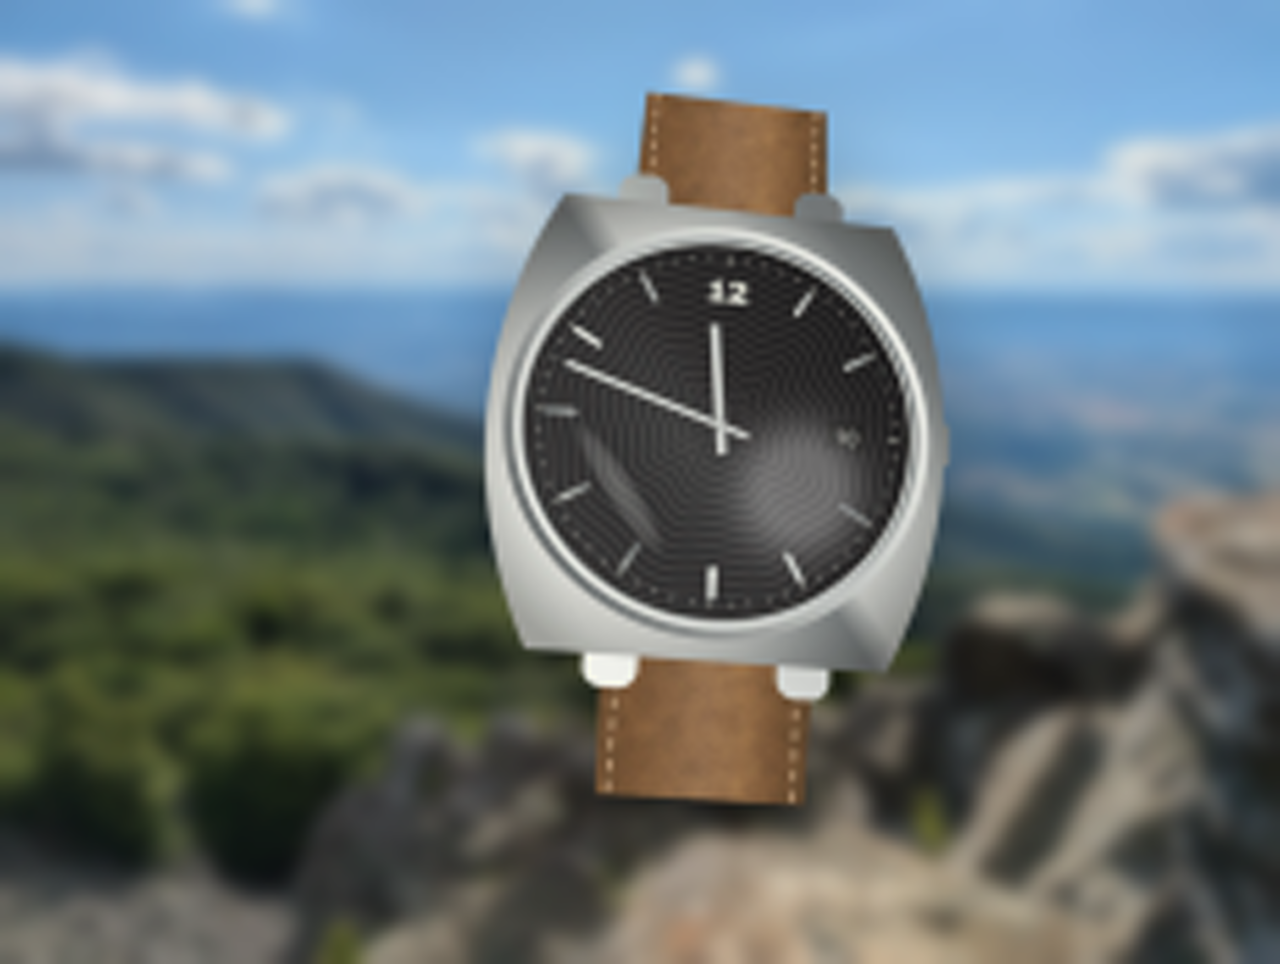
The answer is 11:48
